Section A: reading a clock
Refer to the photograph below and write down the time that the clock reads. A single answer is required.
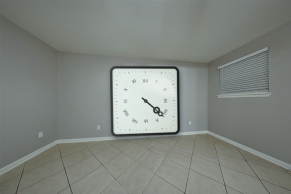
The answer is 4:22
